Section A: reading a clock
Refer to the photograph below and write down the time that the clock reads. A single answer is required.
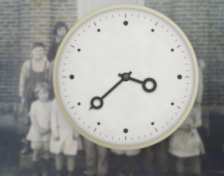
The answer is 3:38
